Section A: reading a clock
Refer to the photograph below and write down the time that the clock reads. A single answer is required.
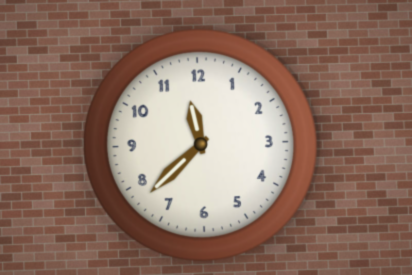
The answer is 11:38
